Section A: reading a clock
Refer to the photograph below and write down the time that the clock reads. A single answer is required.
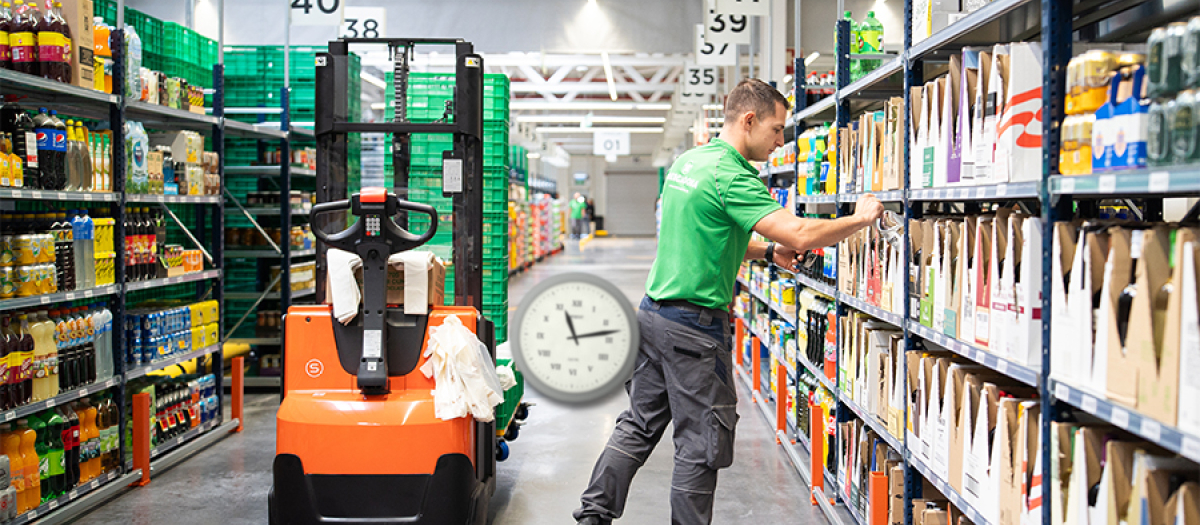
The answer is 11:13
